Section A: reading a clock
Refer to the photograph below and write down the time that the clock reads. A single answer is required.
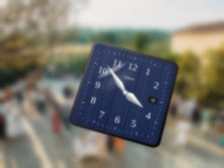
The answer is 3:52
